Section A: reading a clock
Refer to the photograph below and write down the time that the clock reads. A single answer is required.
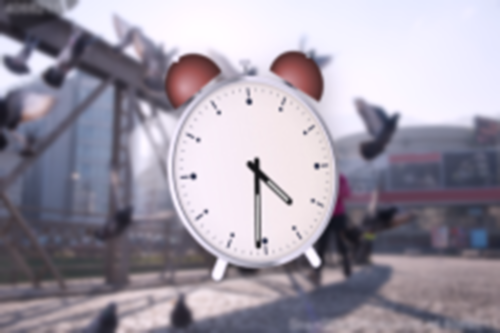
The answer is 4:31
